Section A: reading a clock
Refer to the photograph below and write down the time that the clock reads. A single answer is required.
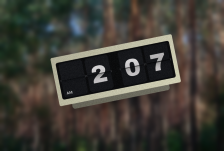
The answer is 2:07
